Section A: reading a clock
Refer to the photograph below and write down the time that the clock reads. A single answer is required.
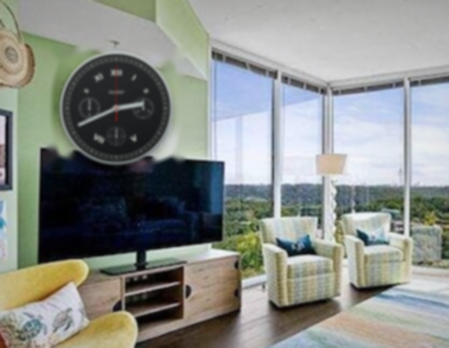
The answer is 2:41
